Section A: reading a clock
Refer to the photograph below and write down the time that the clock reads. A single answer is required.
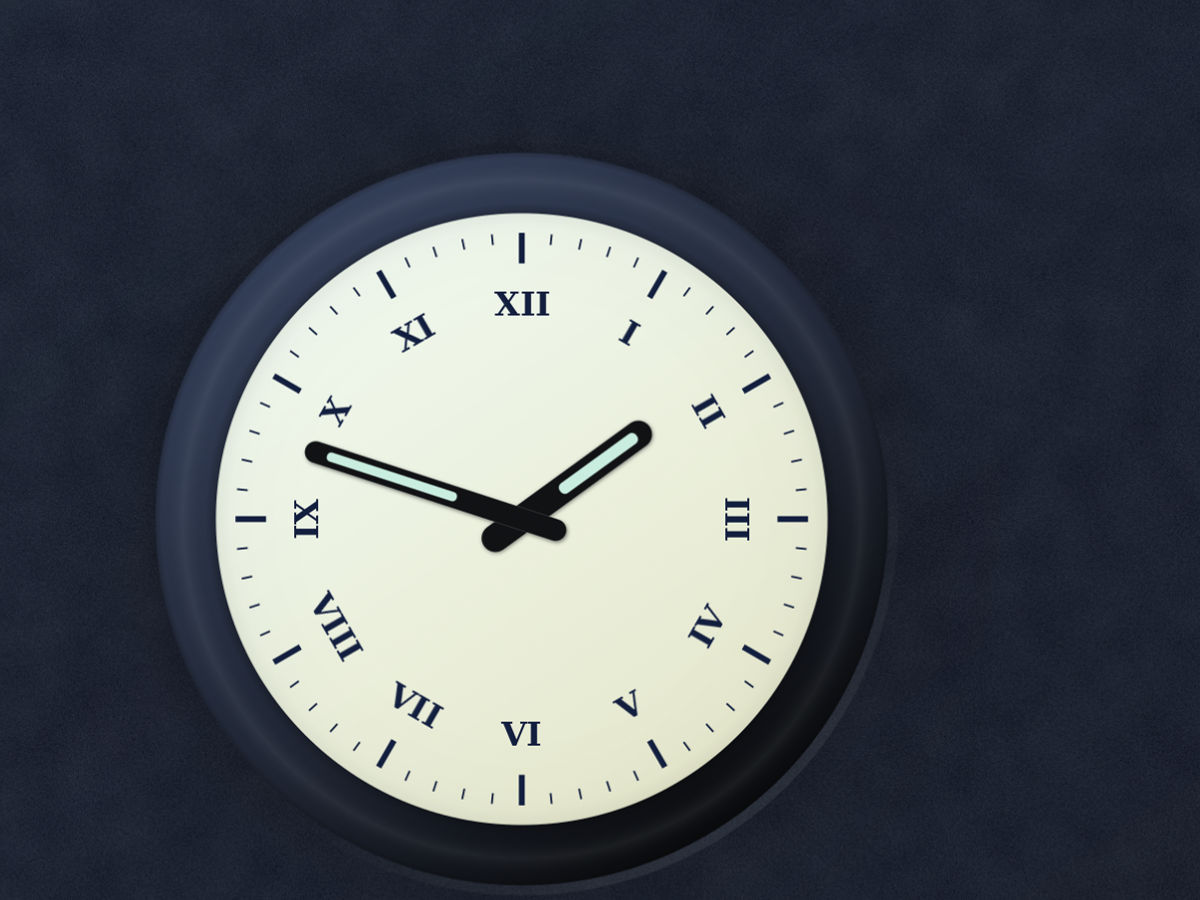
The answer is 1:48
